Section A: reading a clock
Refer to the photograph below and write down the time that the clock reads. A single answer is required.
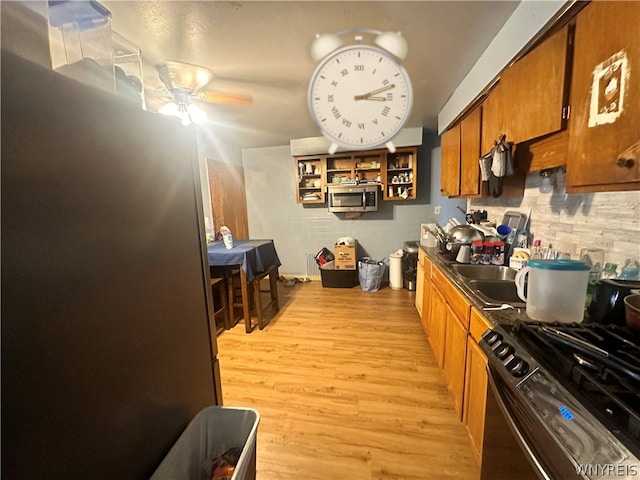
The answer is 3:12
